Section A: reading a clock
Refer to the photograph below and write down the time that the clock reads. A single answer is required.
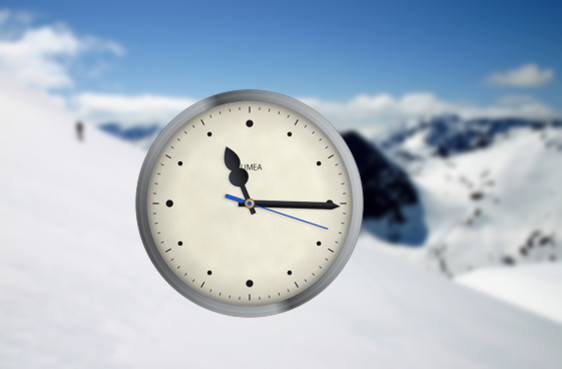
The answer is 11:15:18
